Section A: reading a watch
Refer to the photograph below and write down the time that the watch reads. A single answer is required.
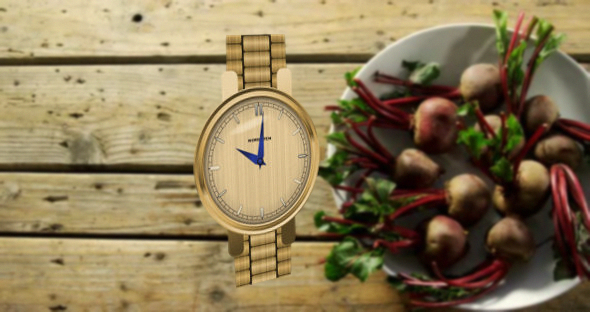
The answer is 10:01
